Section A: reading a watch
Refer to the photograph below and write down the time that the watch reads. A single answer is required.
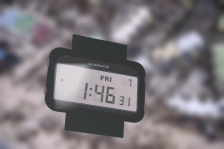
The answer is 1:46:31
